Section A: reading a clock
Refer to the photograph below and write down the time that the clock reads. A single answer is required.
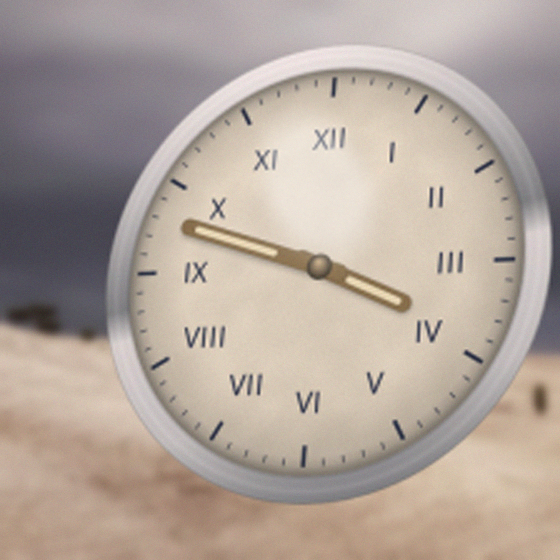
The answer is 3:48
